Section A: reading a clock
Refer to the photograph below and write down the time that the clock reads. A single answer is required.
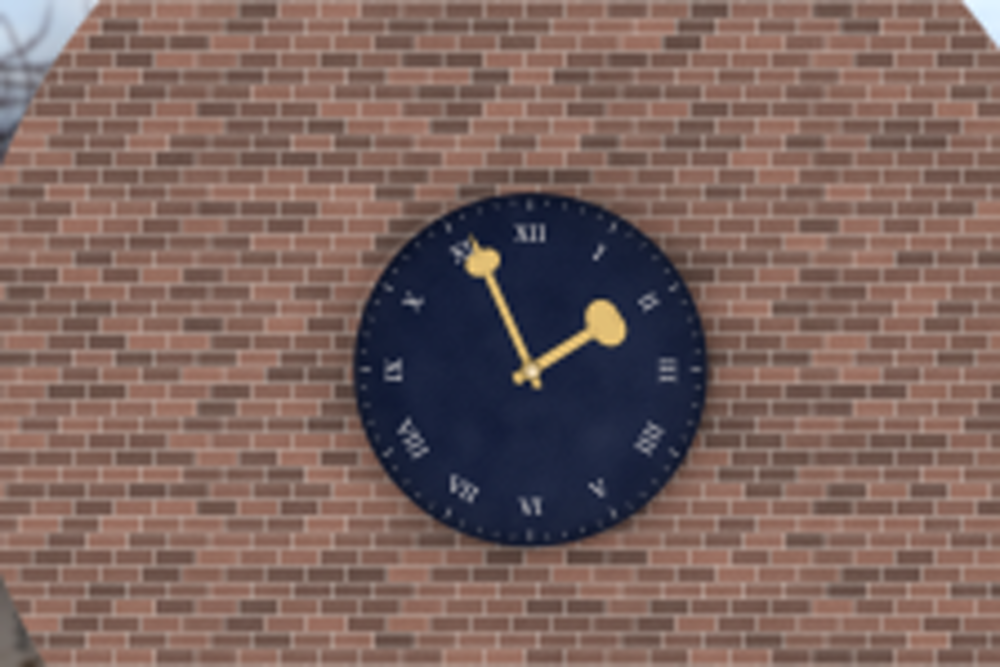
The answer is 1:56
